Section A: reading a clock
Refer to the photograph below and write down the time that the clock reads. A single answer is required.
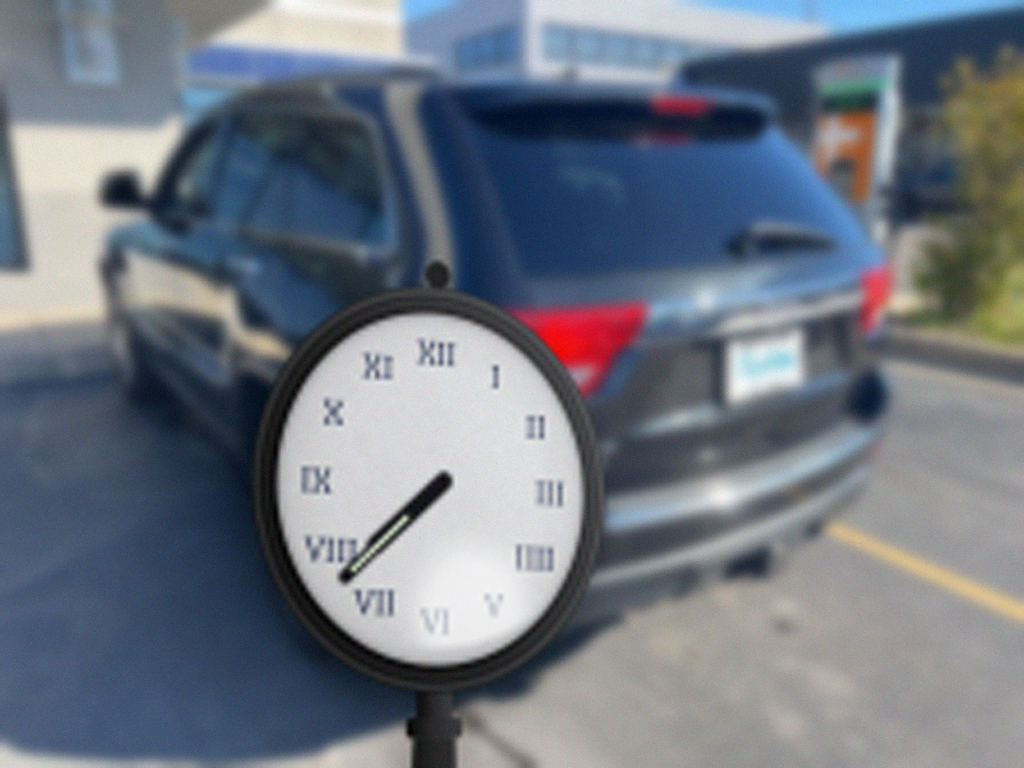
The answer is 7:38
